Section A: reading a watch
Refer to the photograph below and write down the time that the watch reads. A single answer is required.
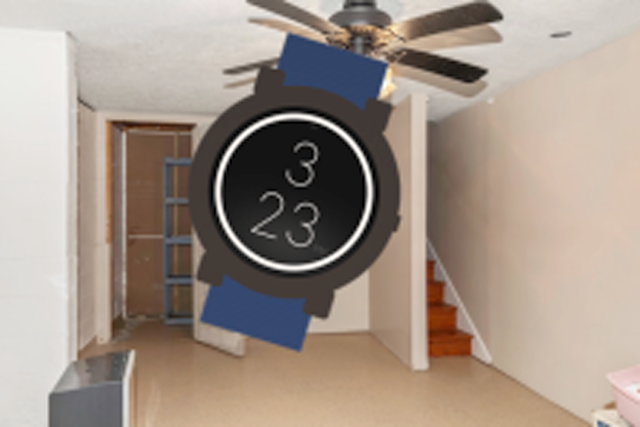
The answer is 3:23
